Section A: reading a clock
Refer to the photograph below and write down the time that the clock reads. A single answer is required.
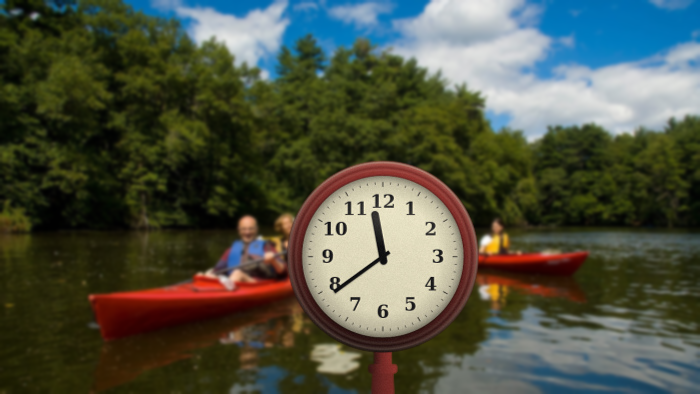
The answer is 11:39
